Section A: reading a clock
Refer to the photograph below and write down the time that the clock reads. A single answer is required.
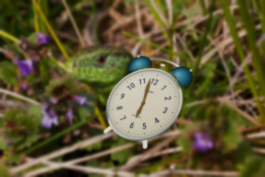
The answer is 5:58
